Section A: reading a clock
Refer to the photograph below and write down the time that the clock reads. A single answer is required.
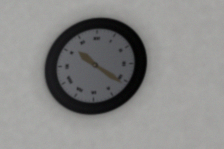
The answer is 10:21
